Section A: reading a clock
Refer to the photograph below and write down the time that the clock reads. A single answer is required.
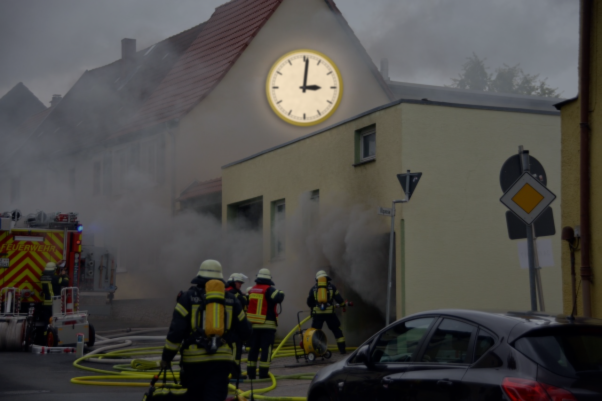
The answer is 3:01
